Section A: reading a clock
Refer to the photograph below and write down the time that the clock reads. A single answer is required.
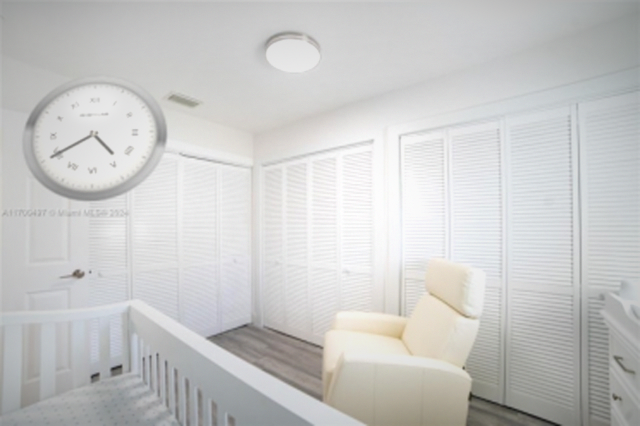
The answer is 4:40
